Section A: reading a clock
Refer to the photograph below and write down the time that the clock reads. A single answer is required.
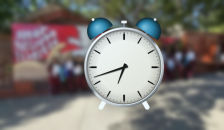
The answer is 6:42
